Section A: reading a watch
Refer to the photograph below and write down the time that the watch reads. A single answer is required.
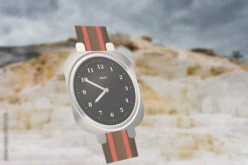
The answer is 7:50
